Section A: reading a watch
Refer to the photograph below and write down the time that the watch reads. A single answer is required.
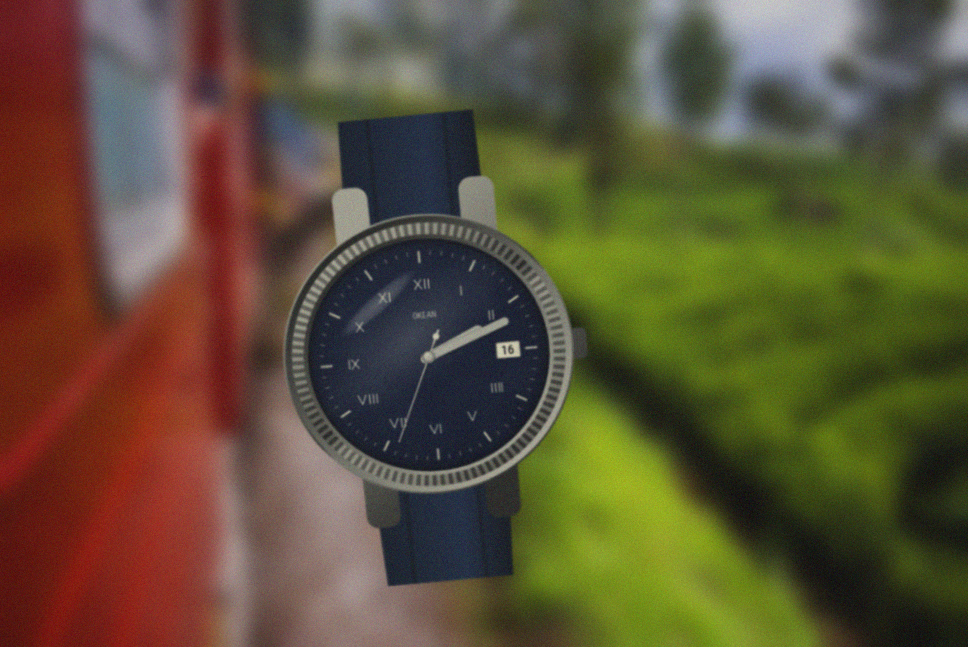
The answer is 2:11:34
